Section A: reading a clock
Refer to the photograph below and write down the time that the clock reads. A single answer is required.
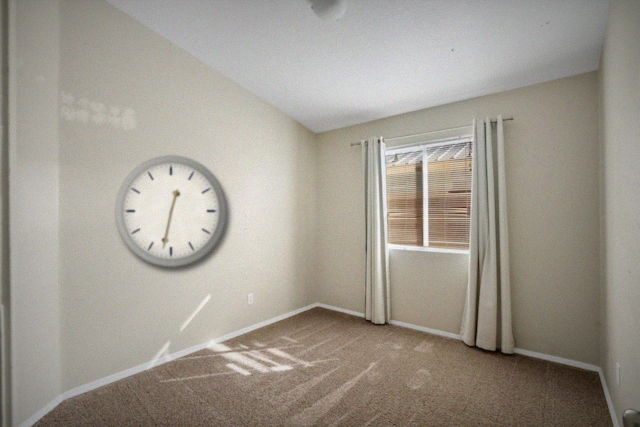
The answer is 12:32
